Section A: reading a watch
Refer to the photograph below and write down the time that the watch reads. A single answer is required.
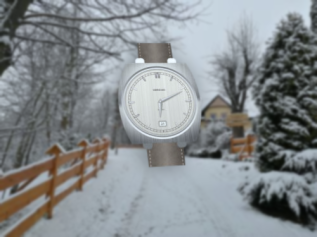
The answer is 6:11
